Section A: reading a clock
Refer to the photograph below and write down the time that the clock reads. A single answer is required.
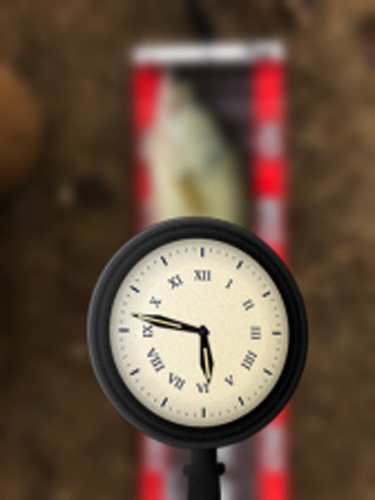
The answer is 5:47
